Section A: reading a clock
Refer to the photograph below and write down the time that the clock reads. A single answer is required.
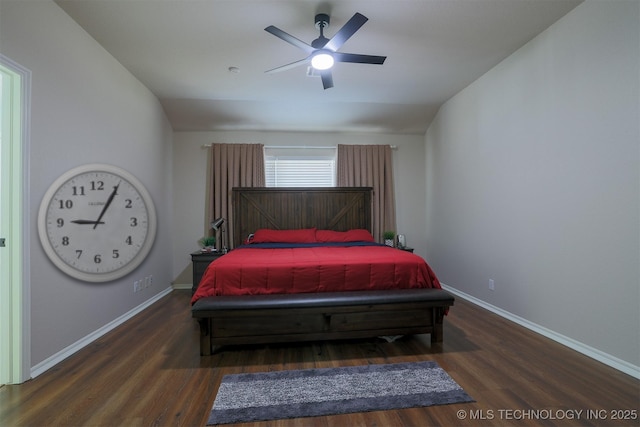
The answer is 9:05
